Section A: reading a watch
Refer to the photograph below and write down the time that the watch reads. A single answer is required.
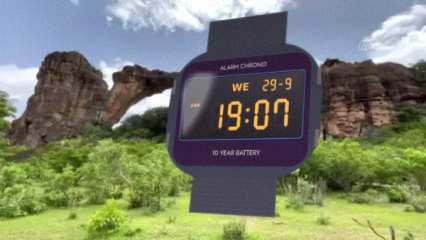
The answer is 19:07
